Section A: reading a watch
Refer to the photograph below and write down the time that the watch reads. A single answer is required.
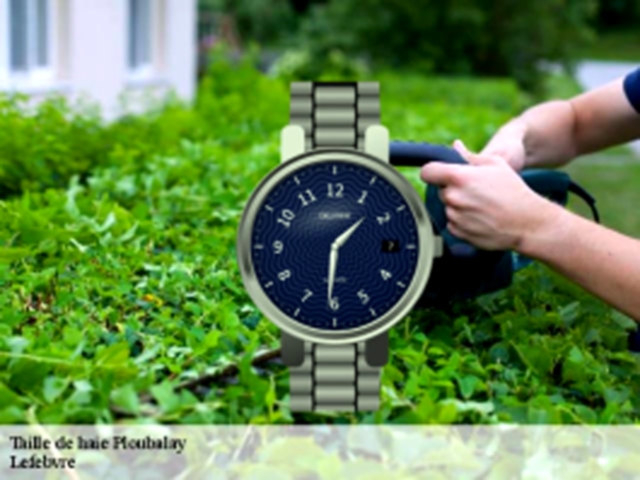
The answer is 1:31
